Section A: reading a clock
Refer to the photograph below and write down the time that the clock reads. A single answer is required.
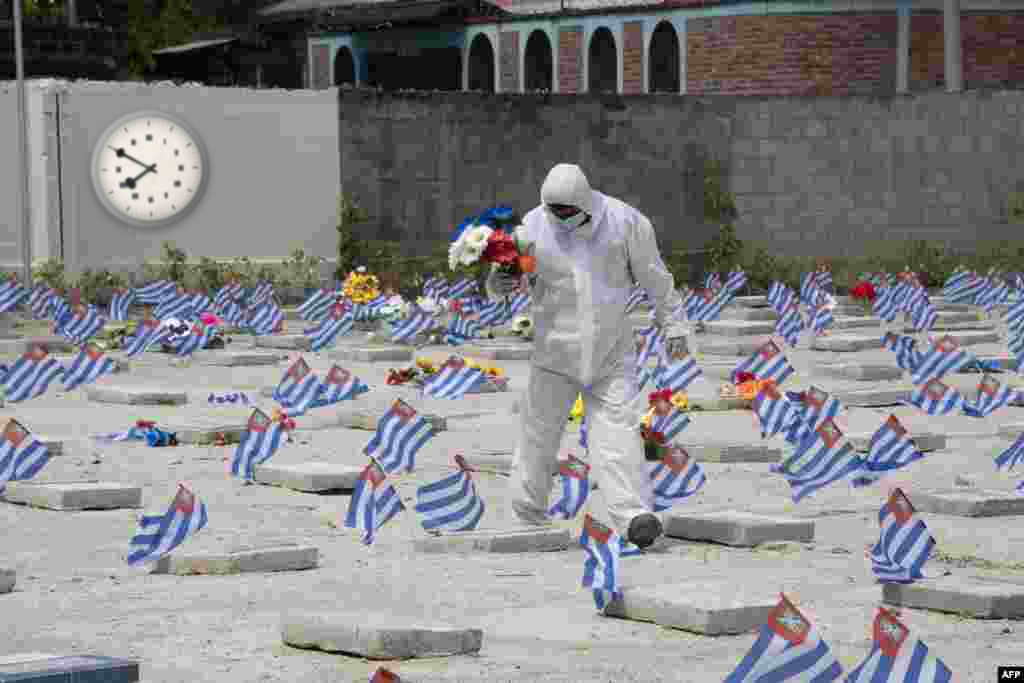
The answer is 7:50
